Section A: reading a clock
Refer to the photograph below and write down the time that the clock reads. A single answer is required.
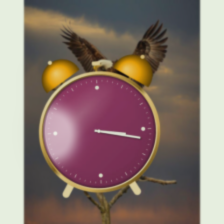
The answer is 3:17
